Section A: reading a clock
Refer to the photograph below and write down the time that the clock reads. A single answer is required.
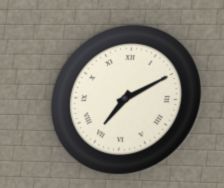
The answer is 7:10
